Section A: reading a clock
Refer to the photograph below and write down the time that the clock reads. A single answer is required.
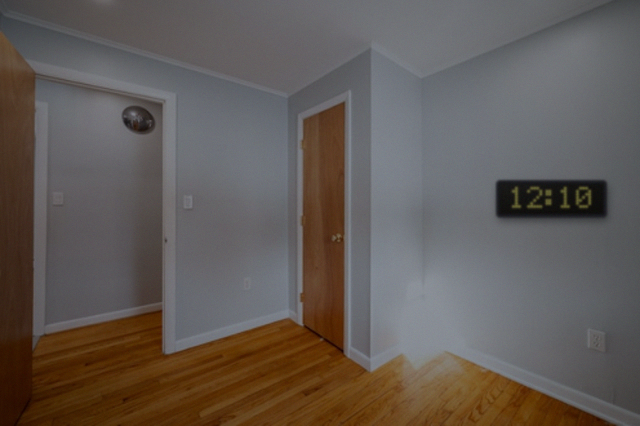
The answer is 12:10
